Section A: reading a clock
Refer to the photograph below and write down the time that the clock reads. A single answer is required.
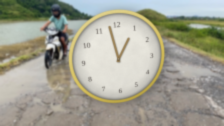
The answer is 12:58
